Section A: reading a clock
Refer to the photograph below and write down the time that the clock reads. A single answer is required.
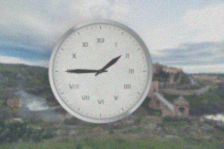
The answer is 1:45
